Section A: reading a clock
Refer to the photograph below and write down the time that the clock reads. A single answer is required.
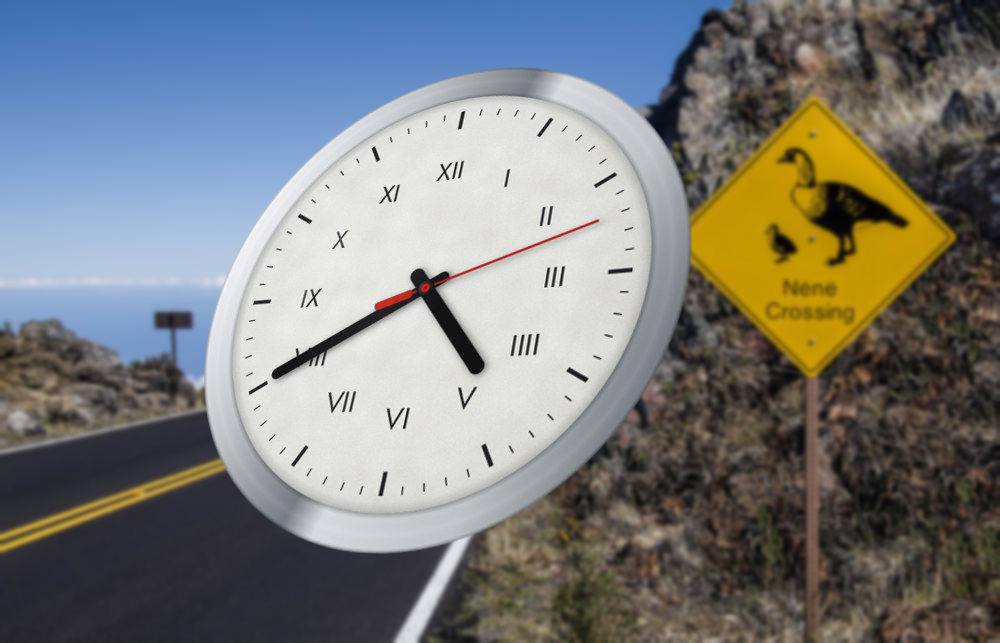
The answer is 4:40:12
